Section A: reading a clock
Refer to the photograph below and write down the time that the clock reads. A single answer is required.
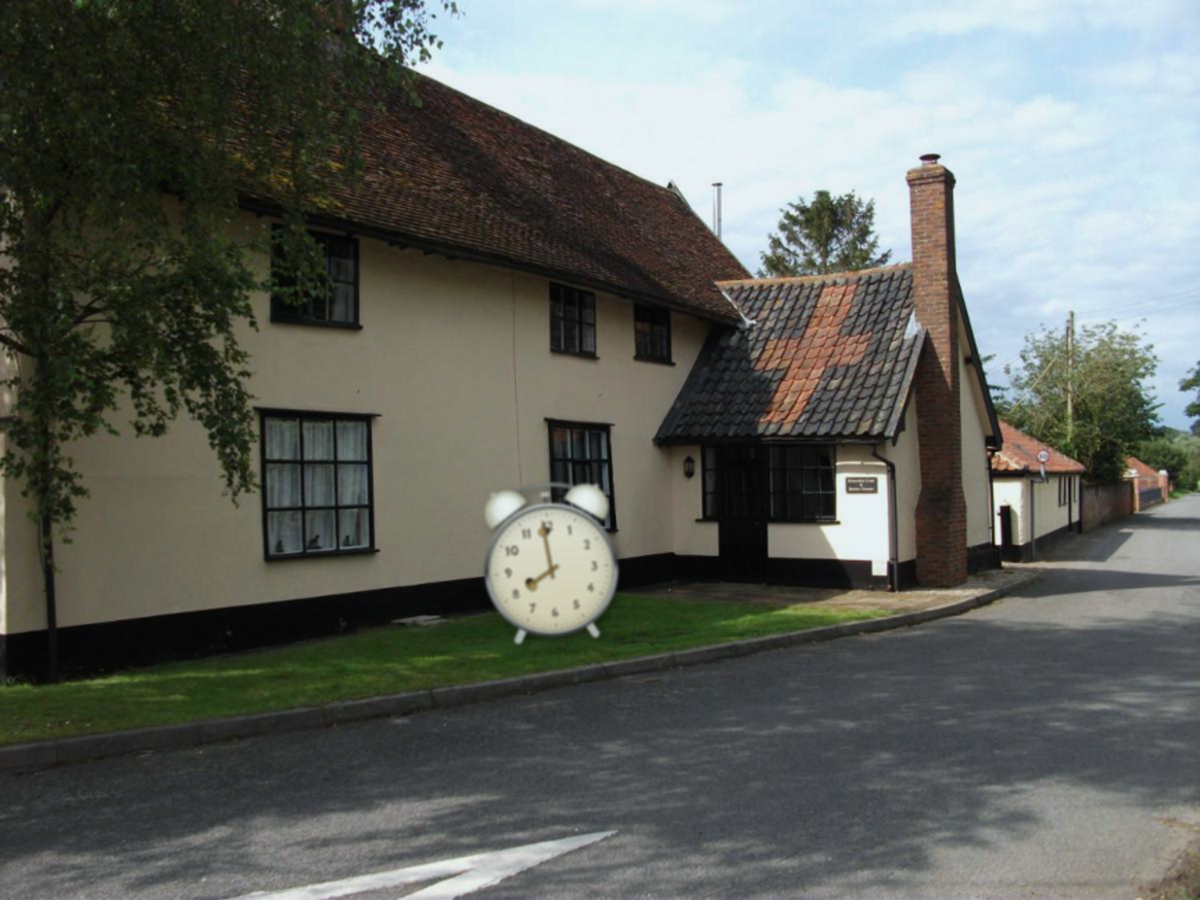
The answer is 7:59
